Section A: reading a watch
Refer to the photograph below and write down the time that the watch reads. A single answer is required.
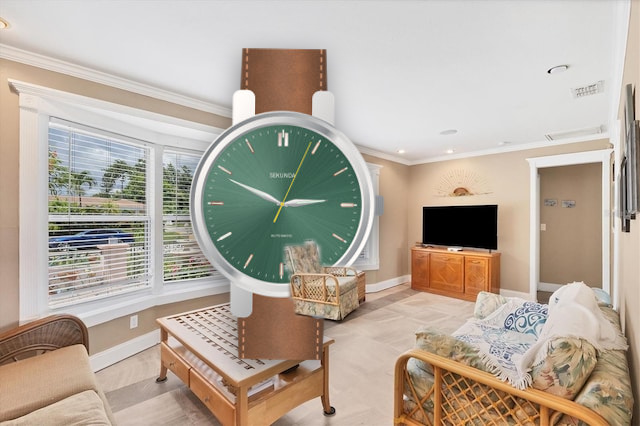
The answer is 2:49:04
